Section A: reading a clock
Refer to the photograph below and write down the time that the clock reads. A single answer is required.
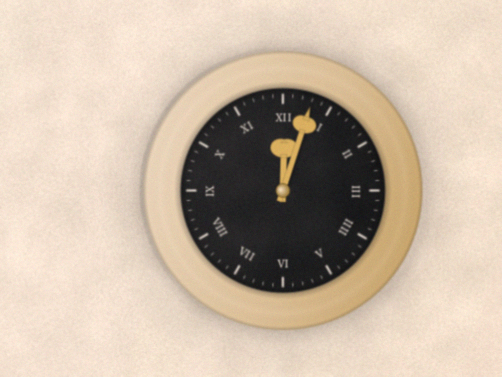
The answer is 12:03
